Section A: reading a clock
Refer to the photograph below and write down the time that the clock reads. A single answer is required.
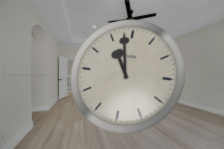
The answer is 10:58
